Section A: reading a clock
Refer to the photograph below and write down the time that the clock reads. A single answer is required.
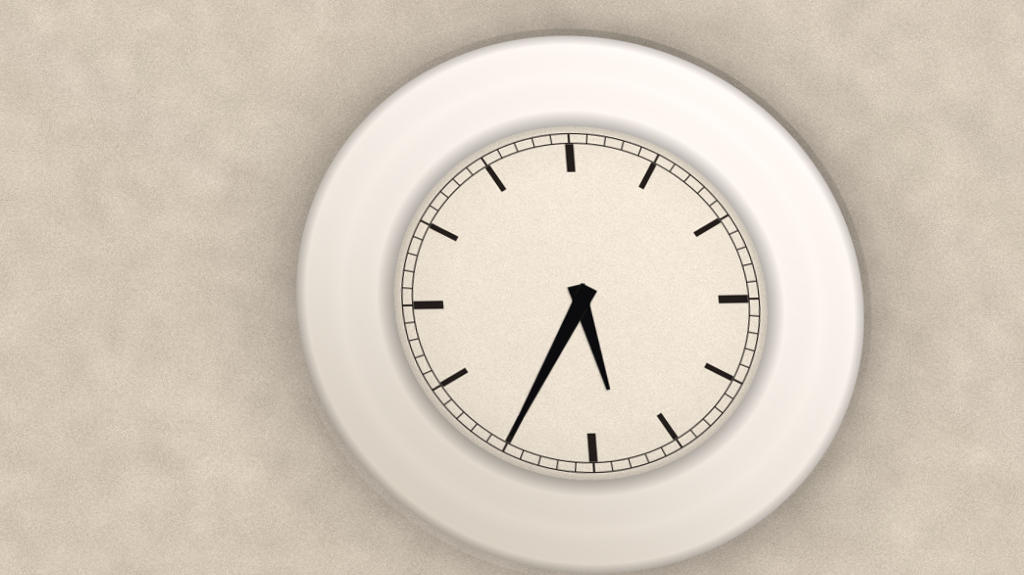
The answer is 5:35
